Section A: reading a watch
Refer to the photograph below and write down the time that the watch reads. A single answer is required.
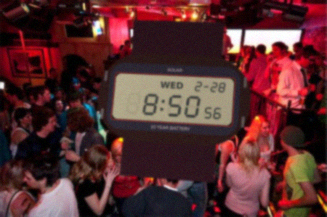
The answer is 8:50:56
